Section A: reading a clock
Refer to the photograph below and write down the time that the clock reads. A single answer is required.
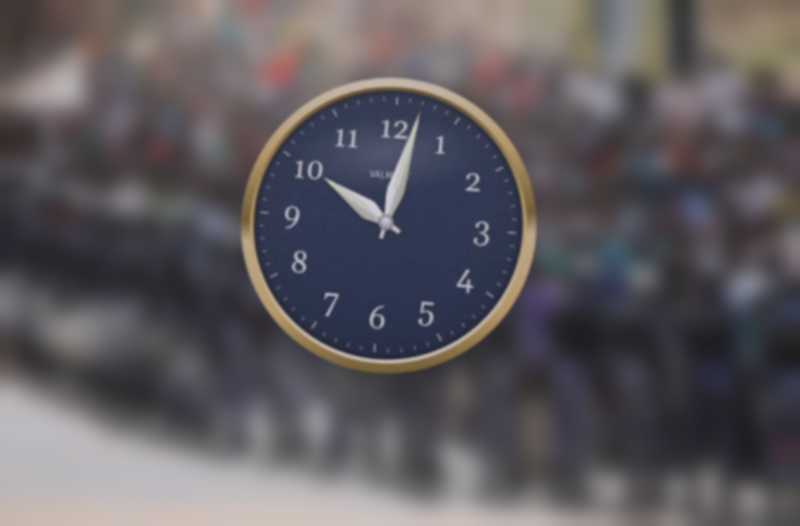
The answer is 10:02
